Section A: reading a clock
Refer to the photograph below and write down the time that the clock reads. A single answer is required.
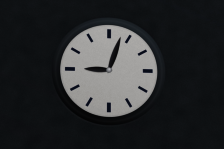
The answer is 9:03
